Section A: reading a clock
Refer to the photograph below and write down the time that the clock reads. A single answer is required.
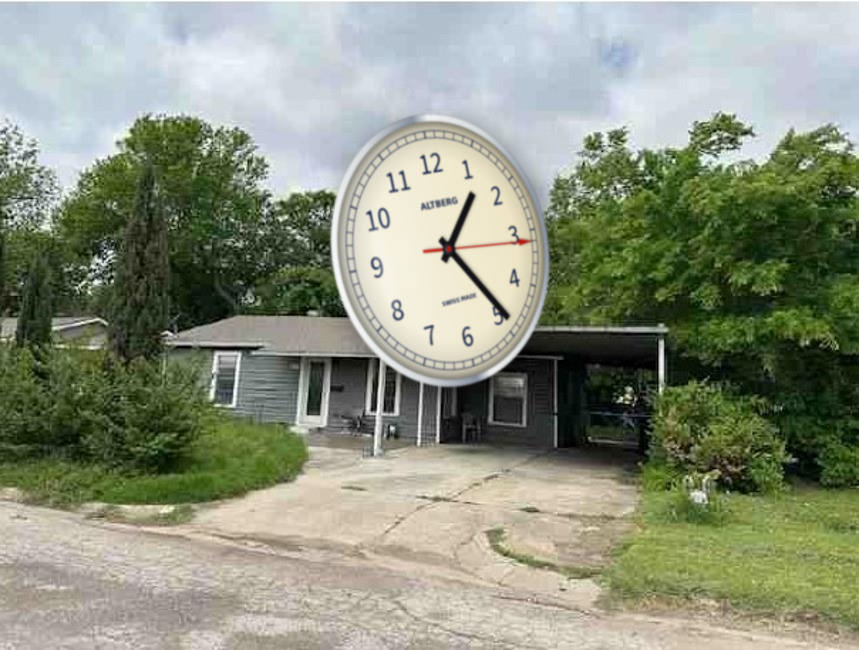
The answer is 1:24:16
